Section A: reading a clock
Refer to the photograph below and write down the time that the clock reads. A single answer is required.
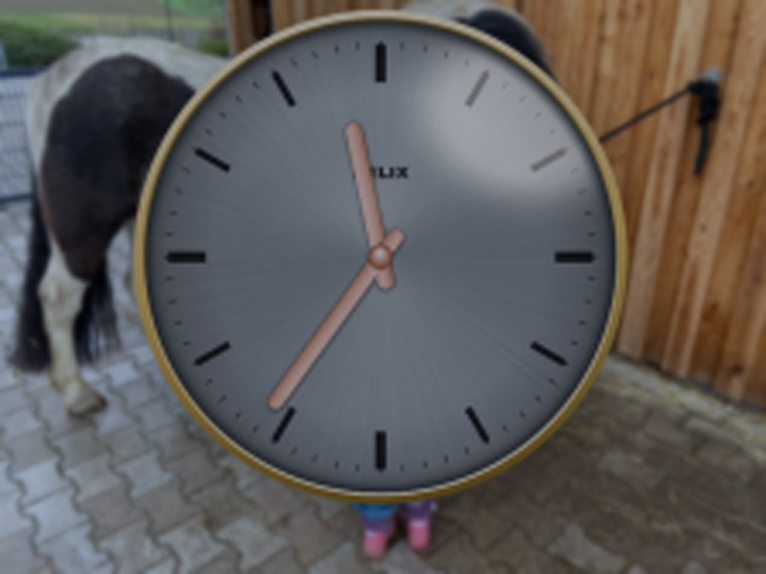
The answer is 11:36
